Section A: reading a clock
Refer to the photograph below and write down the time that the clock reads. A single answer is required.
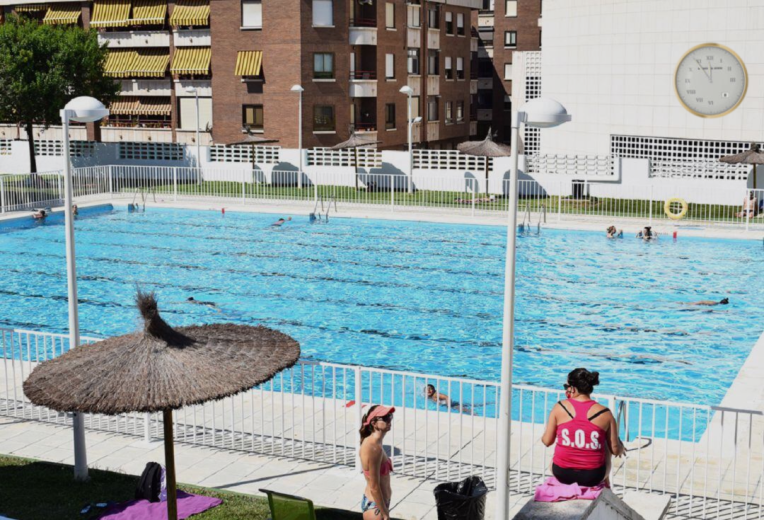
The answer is 11:54
